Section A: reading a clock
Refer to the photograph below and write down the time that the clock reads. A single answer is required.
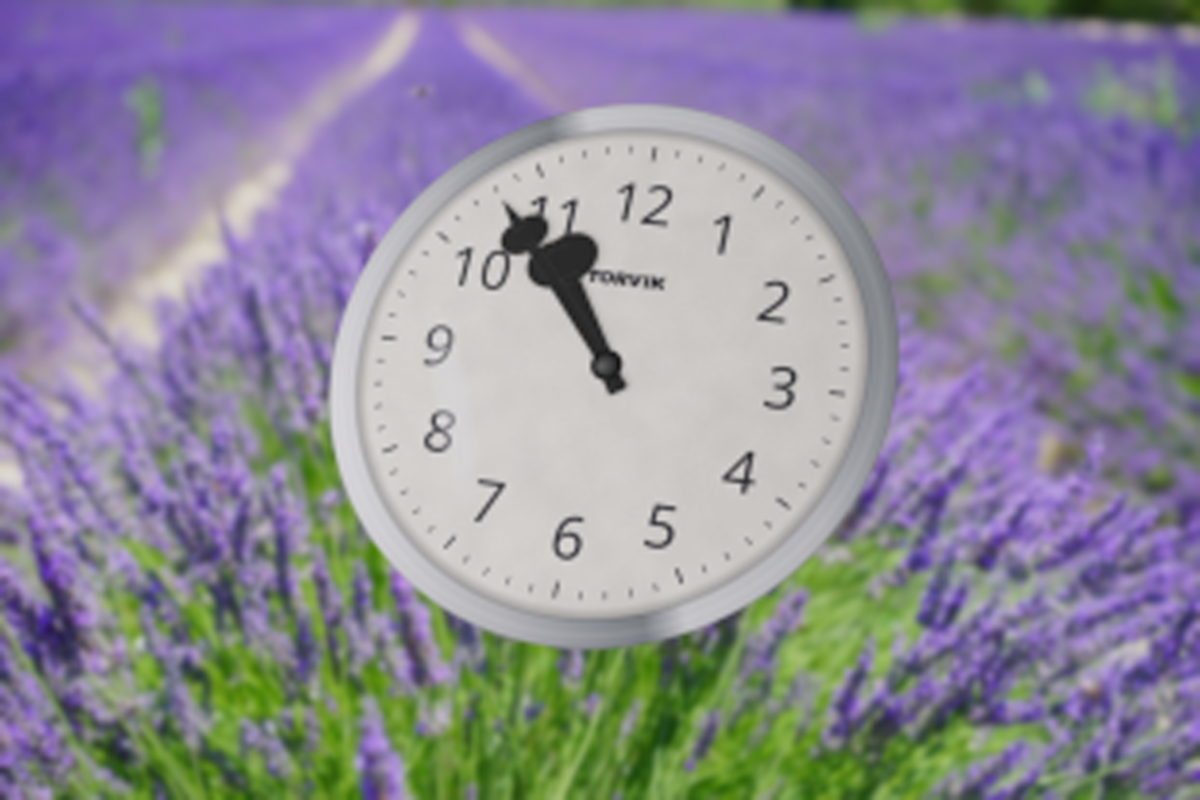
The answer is 10:53
